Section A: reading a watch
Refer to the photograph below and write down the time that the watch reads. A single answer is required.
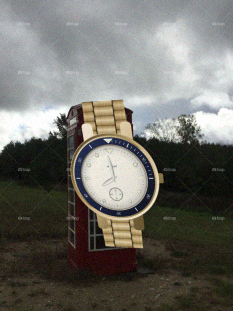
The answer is 7:59
